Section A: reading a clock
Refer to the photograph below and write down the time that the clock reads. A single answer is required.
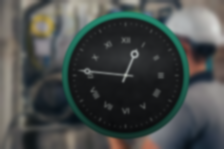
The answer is 12:46
